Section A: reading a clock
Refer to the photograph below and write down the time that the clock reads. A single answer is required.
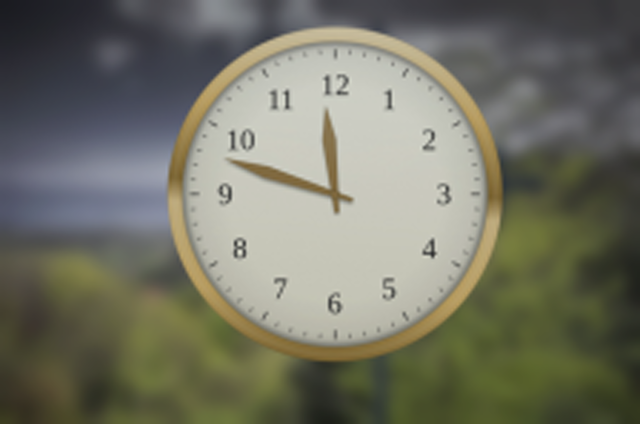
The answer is 11:48
